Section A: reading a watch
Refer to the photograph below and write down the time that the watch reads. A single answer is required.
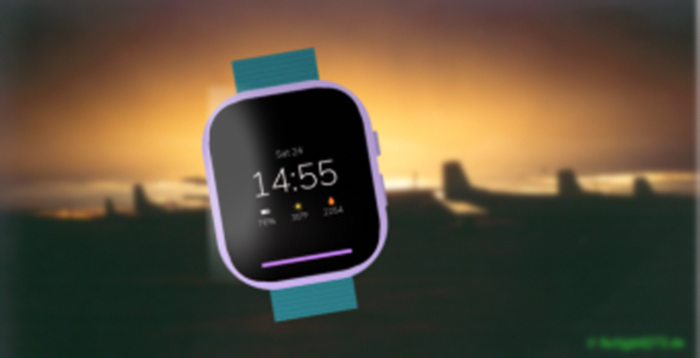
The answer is 14:55
